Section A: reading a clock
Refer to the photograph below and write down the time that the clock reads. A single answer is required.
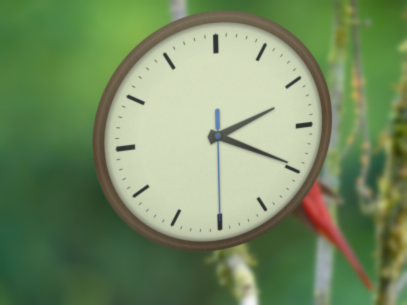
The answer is 2:19:30
